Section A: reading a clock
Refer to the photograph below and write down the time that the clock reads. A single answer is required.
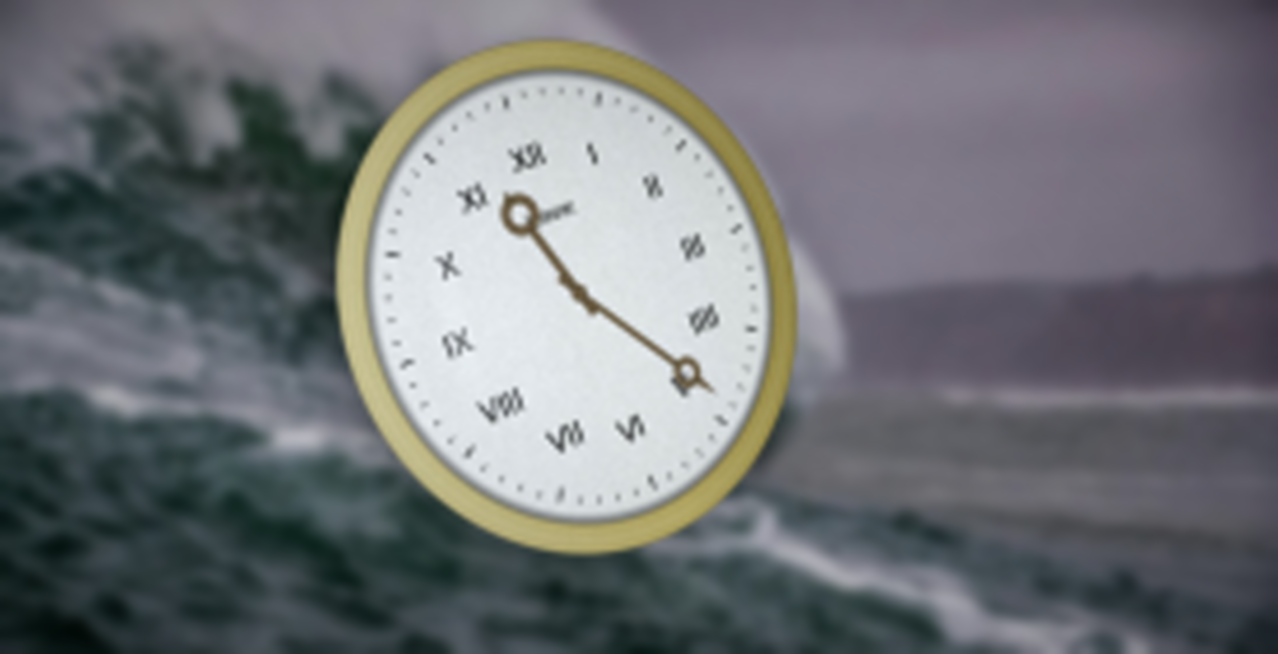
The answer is 11:24
